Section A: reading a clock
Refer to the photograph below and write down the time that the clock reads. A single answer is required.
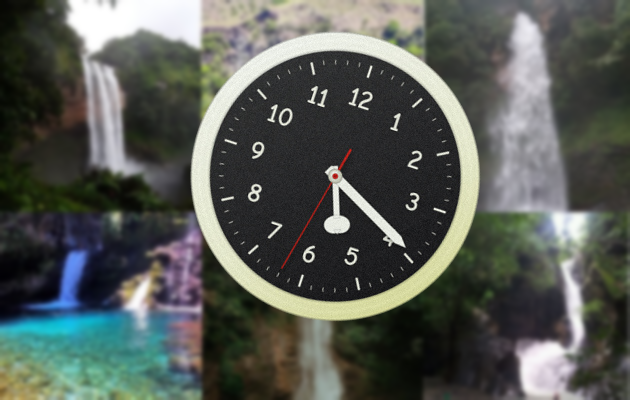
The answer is 5:19:32
